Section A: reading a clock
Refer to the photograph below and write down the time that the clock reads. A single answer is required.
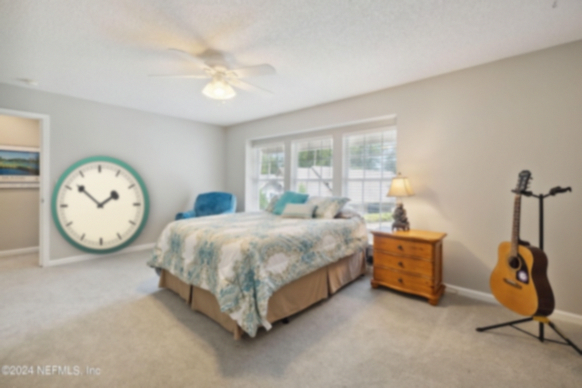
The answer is 1:52
